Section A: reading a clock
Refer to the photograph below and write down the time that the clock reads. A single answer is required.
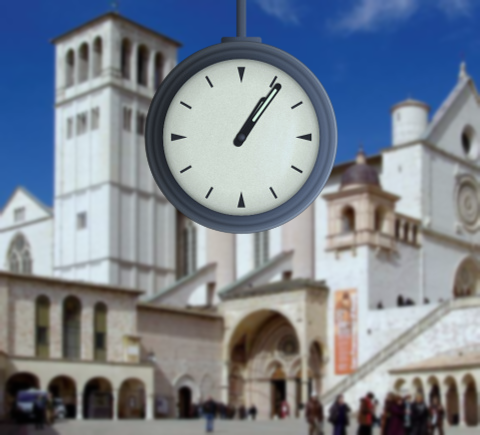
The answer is 1:06
